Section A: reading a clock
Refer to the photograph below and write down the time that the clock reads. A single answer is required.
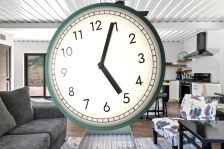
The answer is 5:04
